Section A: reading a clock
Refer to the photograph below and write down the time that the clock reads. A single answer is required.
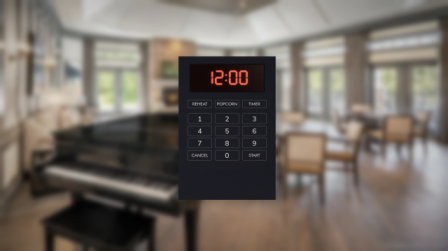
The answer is 12:00
